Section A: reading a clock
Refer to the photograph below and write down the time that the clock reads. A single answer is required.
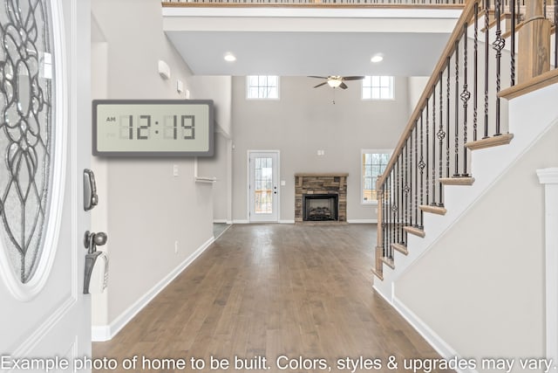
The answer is 12:19
